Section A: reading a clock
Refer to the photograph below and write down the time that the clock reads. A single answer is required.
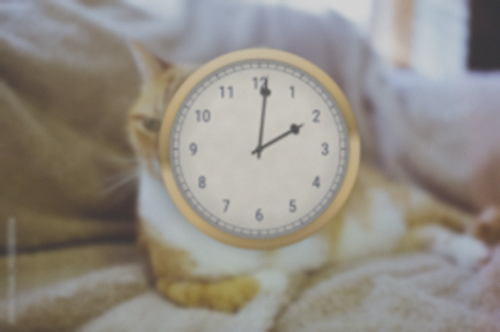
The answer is 2:01
